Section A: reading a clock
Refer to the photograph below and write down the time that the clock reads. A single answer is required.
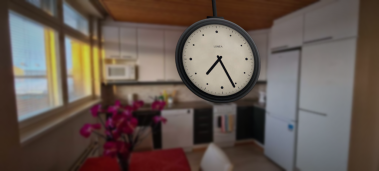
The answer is 7:26
